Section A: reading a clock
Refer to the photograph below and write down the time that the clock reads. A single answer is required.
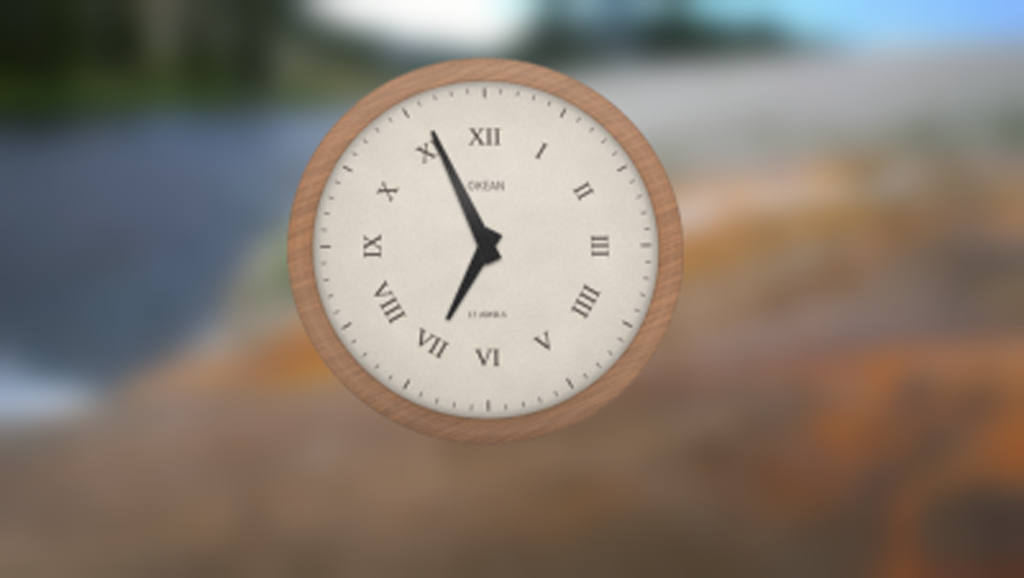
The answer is 6:56
